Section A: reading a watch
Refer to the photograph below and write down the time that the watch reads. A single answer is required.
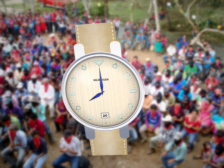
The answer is 8:00
